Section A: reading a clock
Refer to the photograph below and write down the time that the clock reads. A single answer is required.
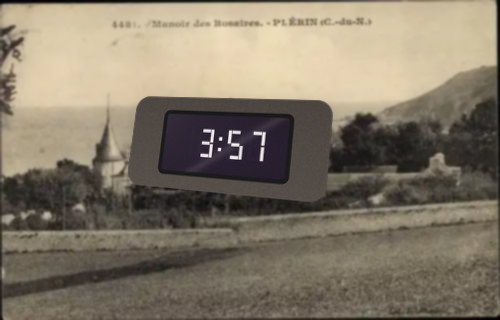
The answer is 3:57
